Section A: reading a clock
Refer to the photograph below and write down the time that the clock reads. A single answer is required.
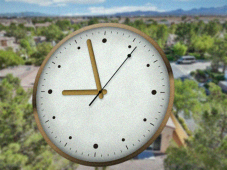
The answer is 8:57:06
